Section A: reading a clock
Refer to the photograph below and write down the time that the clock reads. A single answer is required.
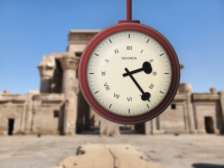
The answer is 2:24
